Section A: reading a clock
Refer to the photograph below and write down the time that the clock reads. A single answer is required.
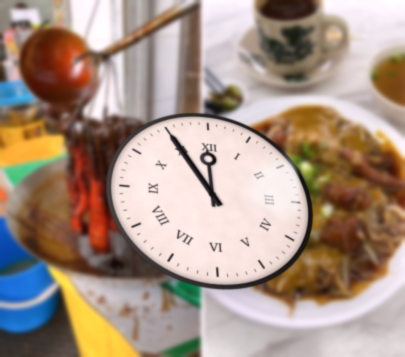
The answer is 11:55
